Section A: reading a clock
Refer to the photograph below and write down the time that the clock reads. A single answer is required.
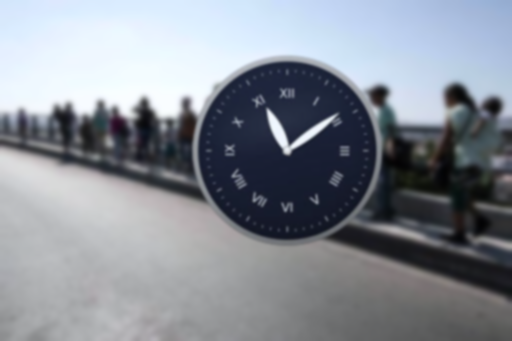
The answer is 11:09
